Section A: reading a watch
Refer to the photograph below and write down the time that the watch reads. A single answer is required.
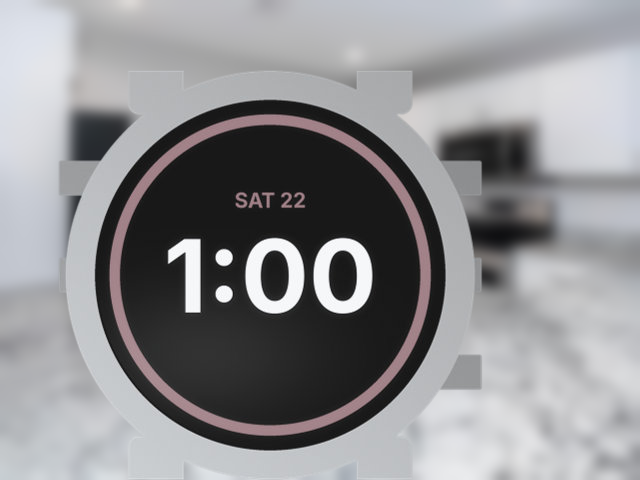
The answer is 1:00
